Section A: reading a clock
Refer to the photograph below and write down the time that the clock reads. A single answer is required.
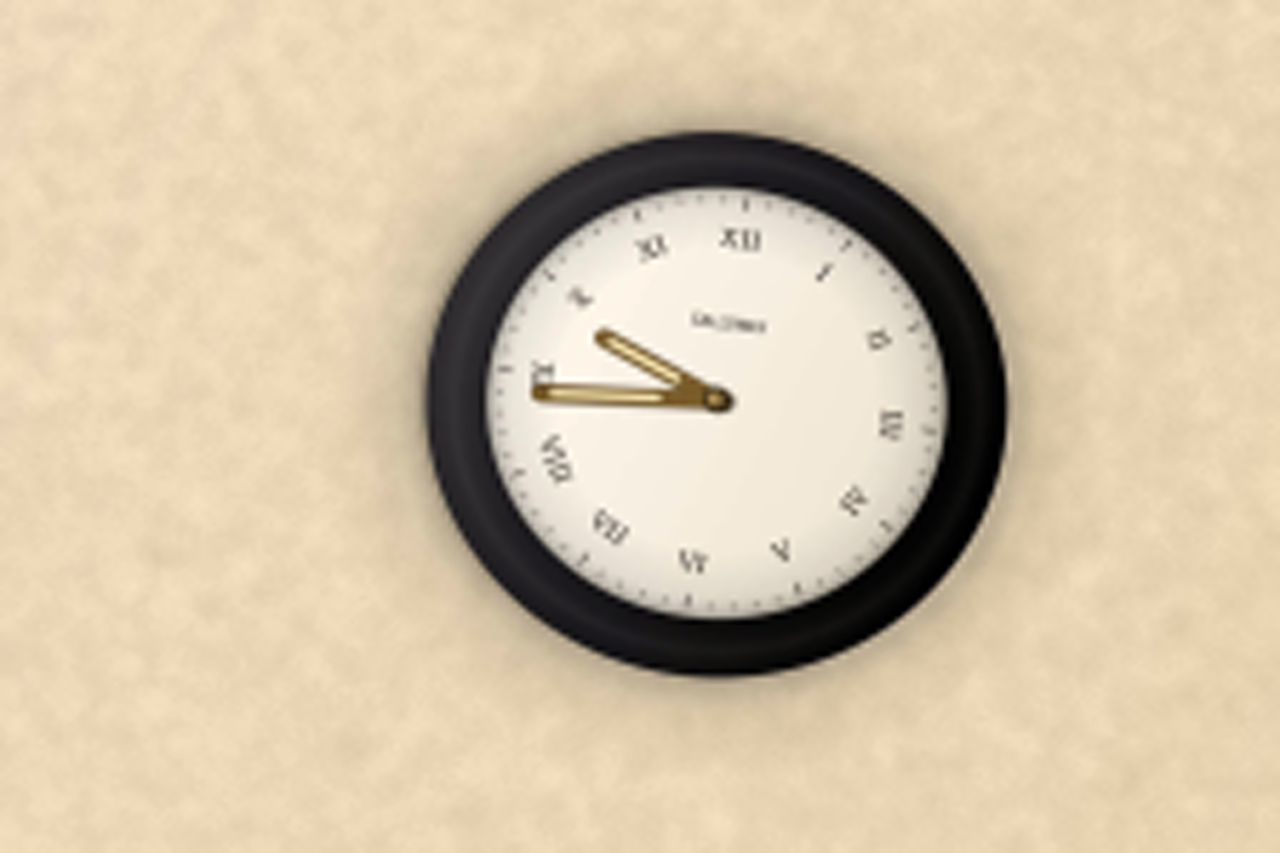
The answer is 9:44
